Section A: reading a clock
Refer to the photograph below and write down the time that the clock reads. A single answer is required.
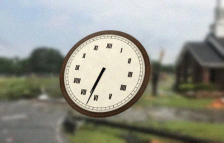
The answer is 6:32
